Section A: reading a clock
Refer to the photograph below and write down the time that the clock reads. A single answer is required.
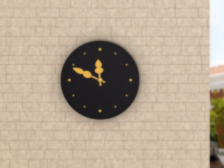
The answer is 11:49
